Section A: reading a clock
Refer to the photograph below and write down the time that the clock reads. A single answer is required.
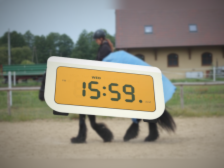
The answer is 15:59
